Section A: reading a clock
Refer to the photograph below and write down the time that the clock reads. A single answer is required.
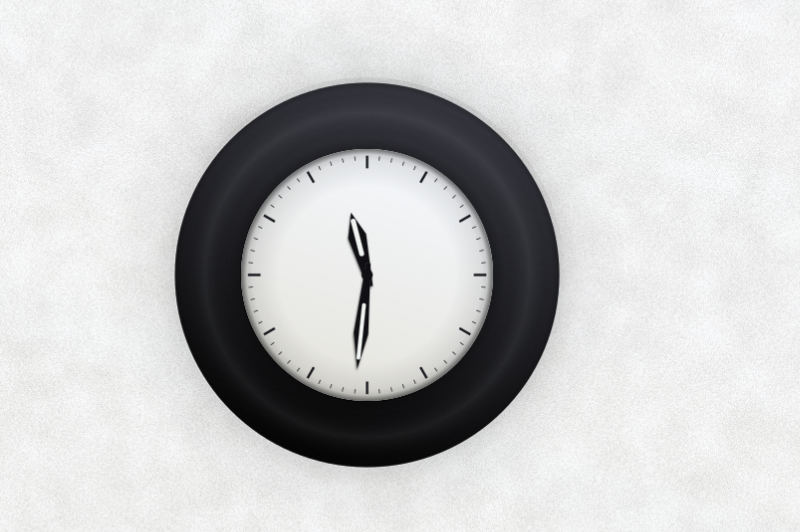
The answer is 11:31
